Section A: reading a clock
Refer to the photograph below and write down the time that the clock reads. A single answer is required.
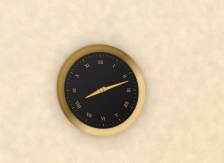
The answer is 8:12
